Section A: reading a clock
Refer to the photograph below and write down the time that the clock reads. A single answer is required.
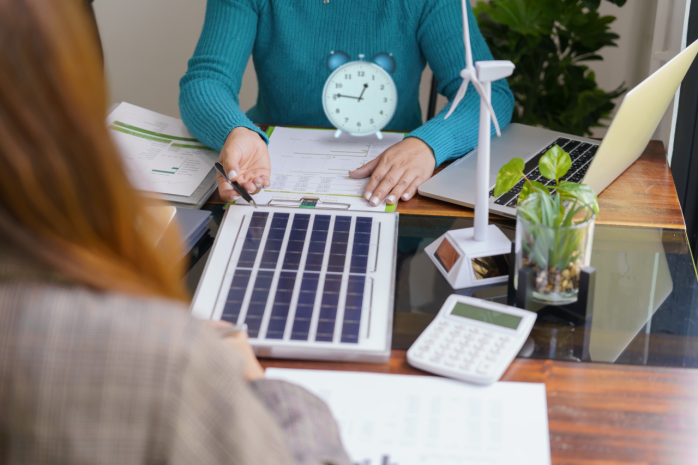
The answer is 12:46
